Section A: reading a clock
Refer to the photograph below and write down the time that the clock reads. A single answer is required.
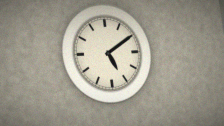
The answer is 5:10
